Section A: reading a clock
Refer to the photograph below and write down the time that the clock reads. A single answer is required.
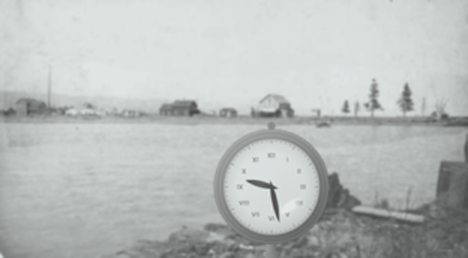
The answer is 9:28
